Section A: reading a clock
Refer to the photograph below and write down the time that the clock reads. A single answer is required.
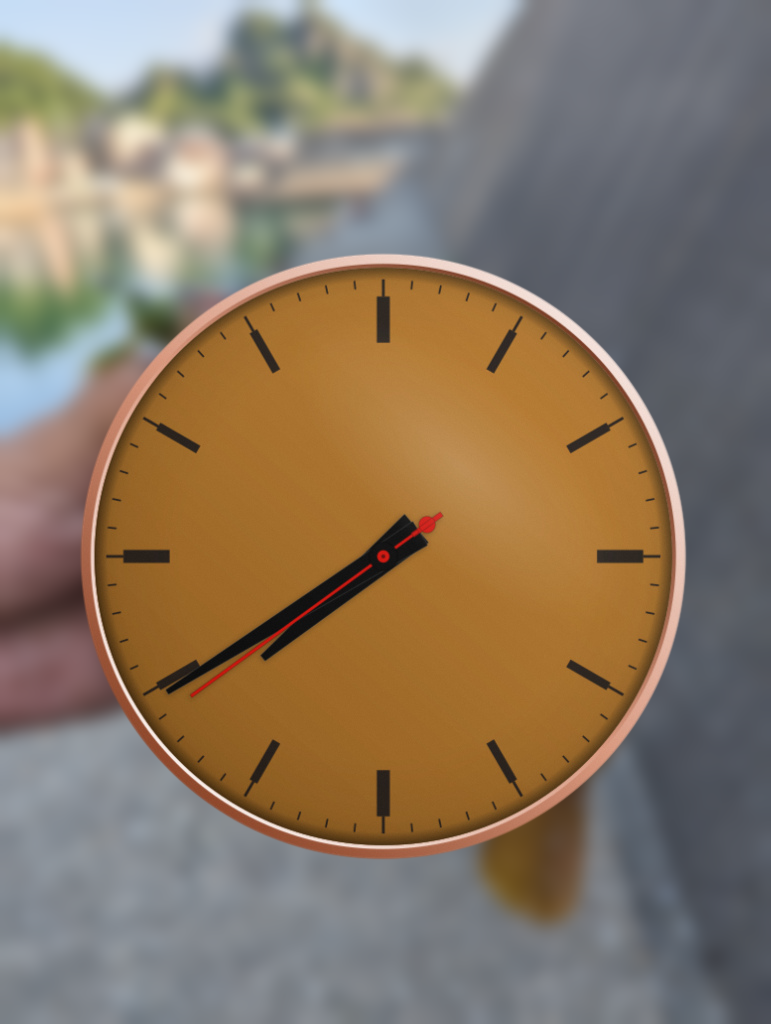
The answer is 7:39:39
